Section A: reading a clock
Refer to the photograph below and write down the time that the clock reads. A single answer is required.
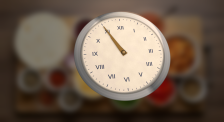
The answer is 10:55
